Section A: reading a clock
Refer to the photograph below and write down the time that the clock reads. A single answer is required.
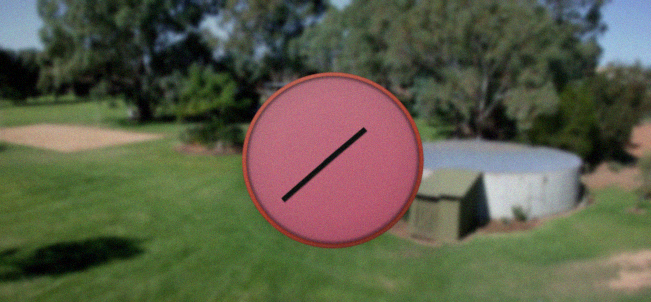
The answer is 1:38
